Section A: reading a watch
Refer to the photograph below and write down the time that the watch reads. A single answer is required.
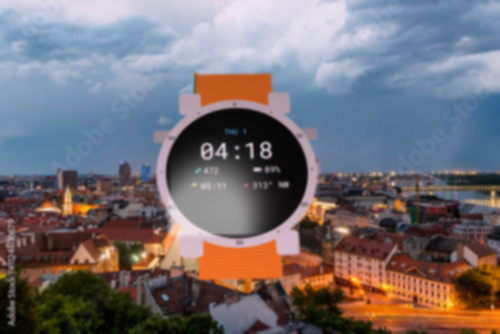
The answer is 4:18
